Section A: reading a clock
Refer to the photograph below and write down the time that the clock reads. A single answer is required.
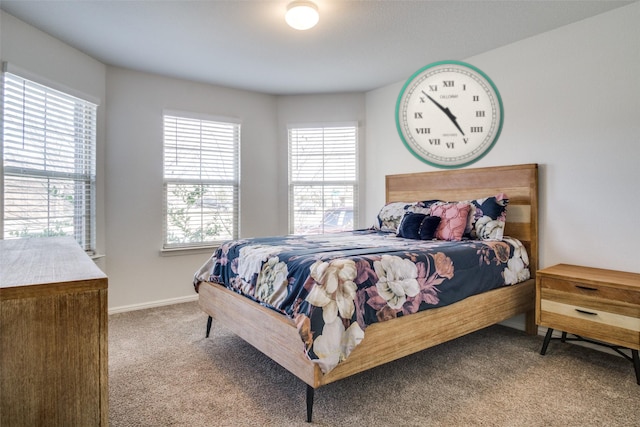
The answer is 4:52
